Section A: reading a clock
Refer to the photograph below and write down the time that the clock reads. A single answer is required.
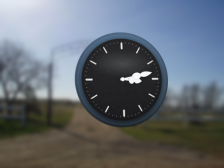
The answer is 3:13
